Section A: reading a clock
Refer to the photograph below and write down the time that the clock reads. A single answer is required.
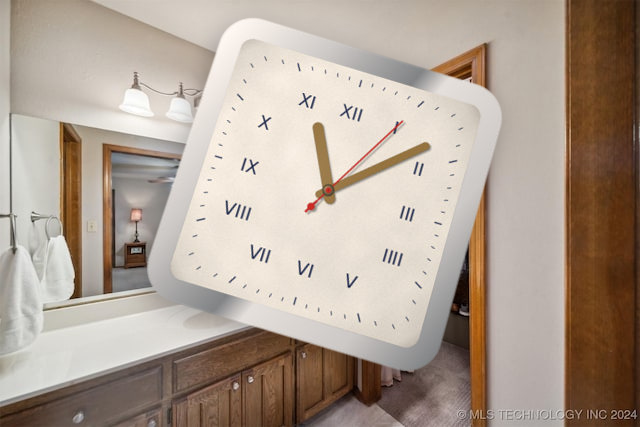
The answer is 11:08:05
